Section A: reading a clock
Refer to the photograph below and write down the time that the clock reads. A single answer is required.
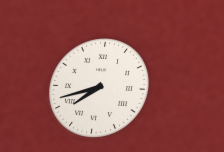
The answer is 7:42
